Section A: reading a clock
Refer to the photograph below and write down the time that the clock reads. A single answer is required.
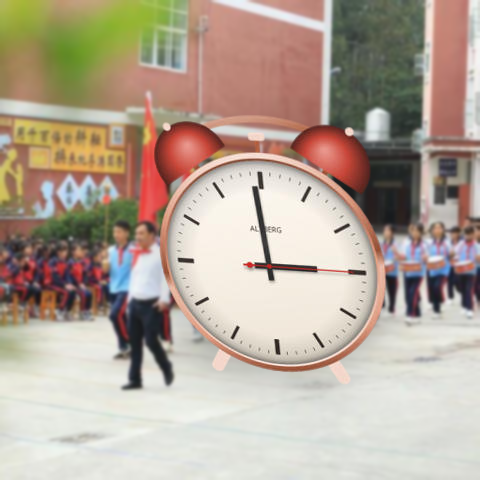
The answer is 2:59:15
